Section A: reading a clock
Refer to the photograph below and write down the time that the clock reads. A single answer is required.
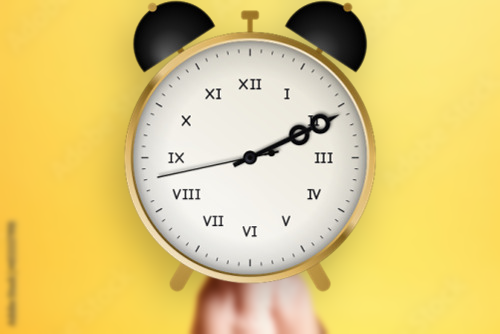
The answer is 2:10:43
